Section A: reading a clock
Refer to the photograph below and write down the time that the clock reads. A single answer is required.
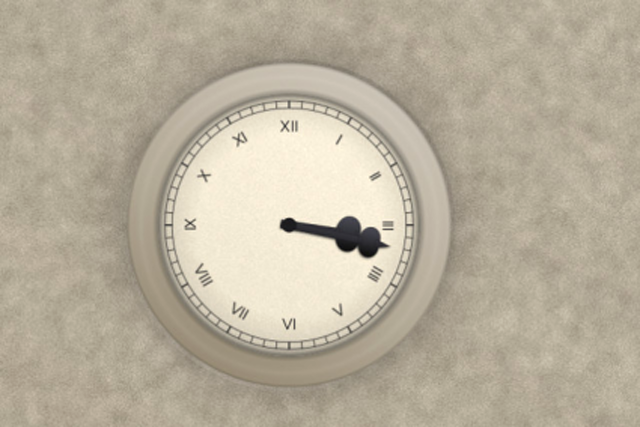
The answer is 3:17
